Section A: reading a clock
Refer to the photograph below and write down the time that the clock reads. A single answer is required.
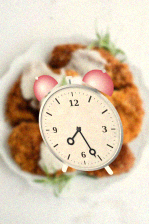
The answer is 7:26
